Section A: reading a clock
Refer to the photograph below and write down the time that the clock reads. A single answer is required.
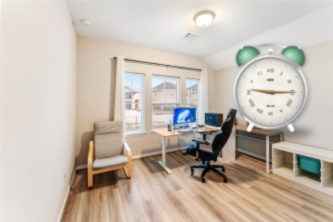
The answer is 9:15
